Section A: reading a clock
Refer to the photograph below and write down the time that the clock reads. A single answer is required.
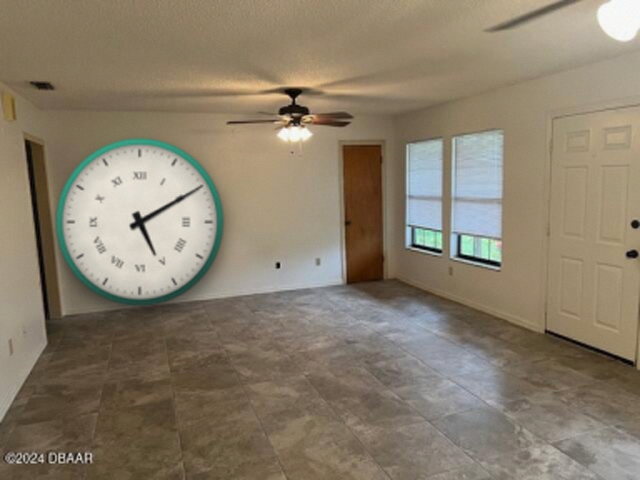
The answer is 5:10
